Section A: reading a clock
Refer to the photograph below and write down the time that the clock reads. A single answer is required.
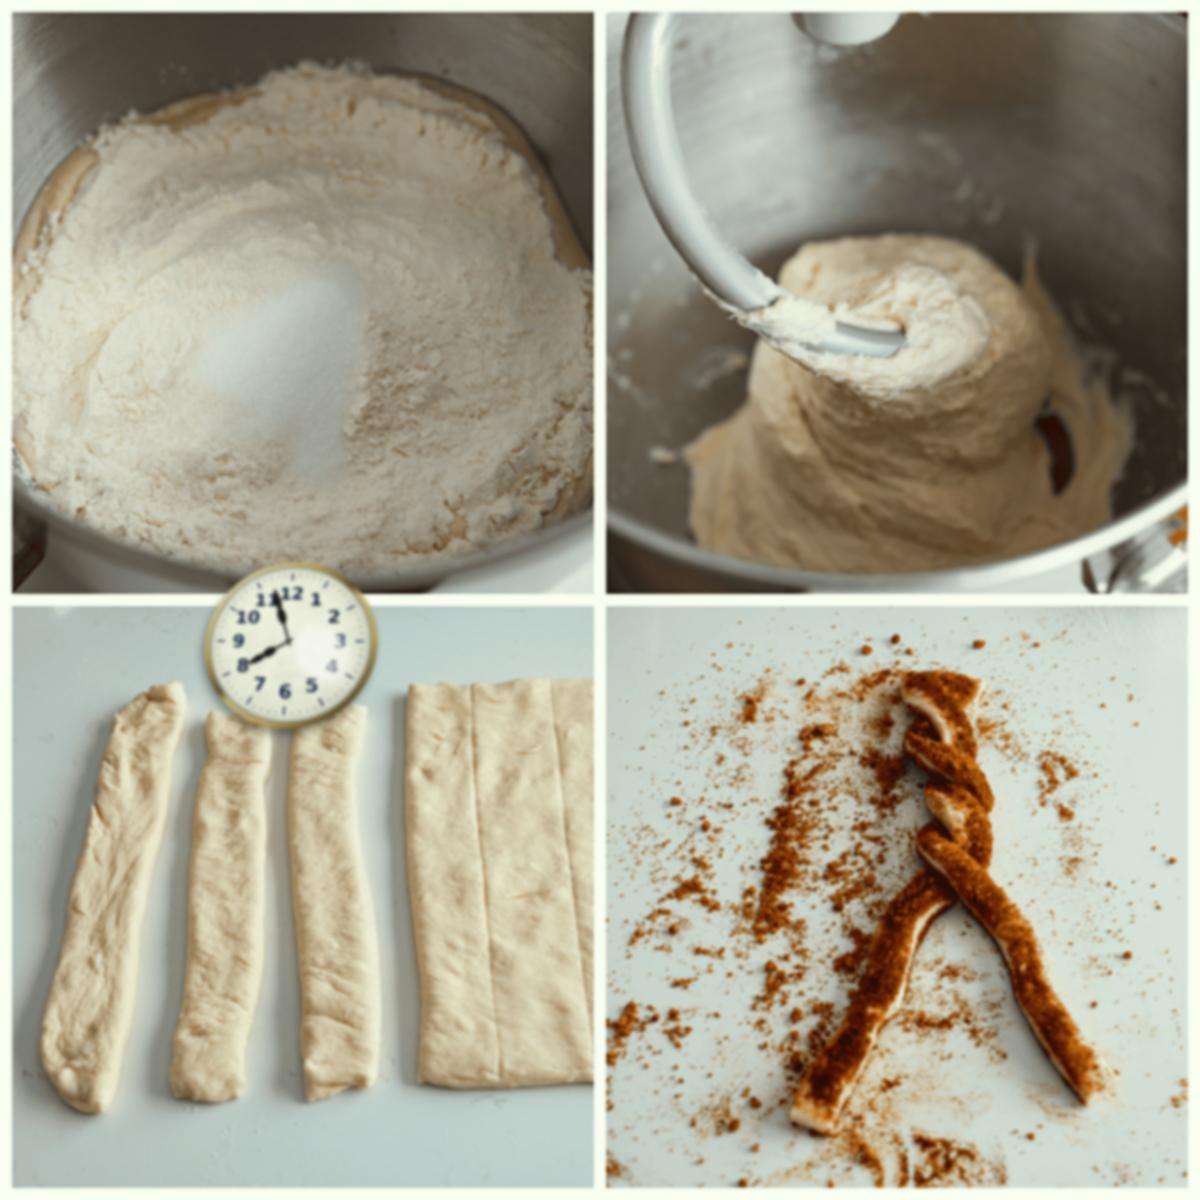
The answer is 7:57
